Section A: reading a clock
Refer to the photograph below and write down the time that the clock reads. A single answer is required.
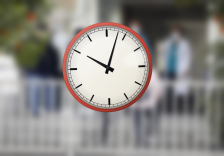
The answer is 10:03
